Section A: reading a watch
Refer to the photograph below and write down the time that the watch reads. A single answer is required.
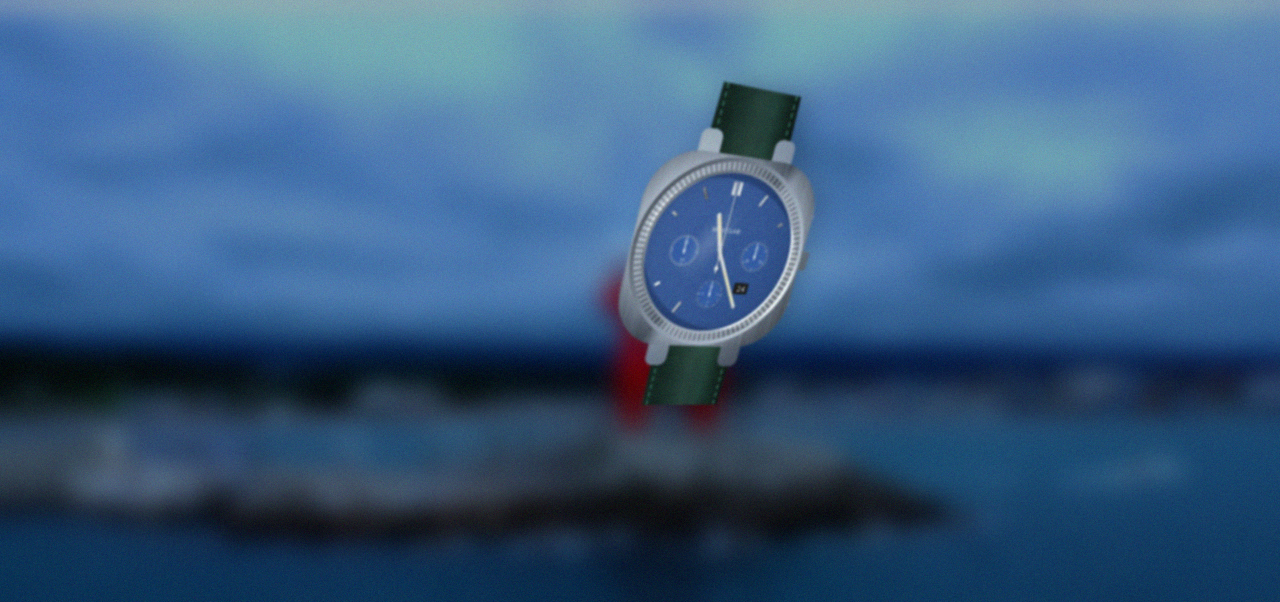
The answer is 11:25
